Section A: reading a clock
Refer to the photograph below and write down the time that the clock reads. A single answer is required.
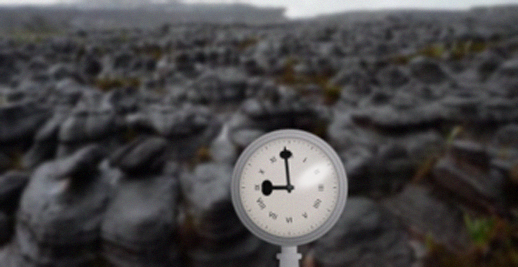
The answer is 8:59
